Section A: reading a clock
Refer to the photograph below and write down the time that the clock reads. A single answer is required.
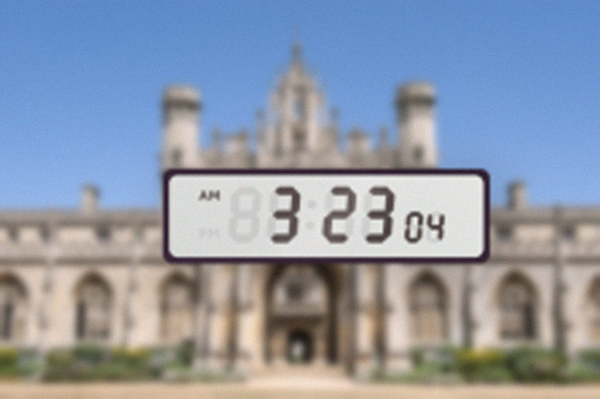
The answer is 3:23:04
